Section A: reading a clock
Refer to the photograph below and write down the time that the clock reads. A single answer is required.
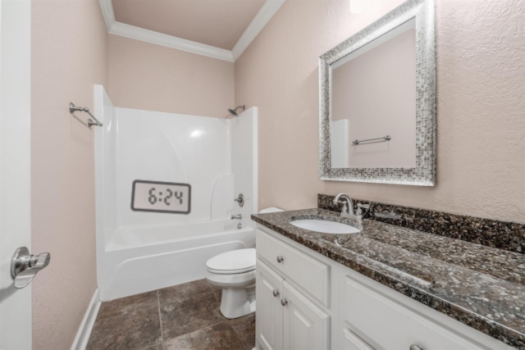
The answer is 6:24
